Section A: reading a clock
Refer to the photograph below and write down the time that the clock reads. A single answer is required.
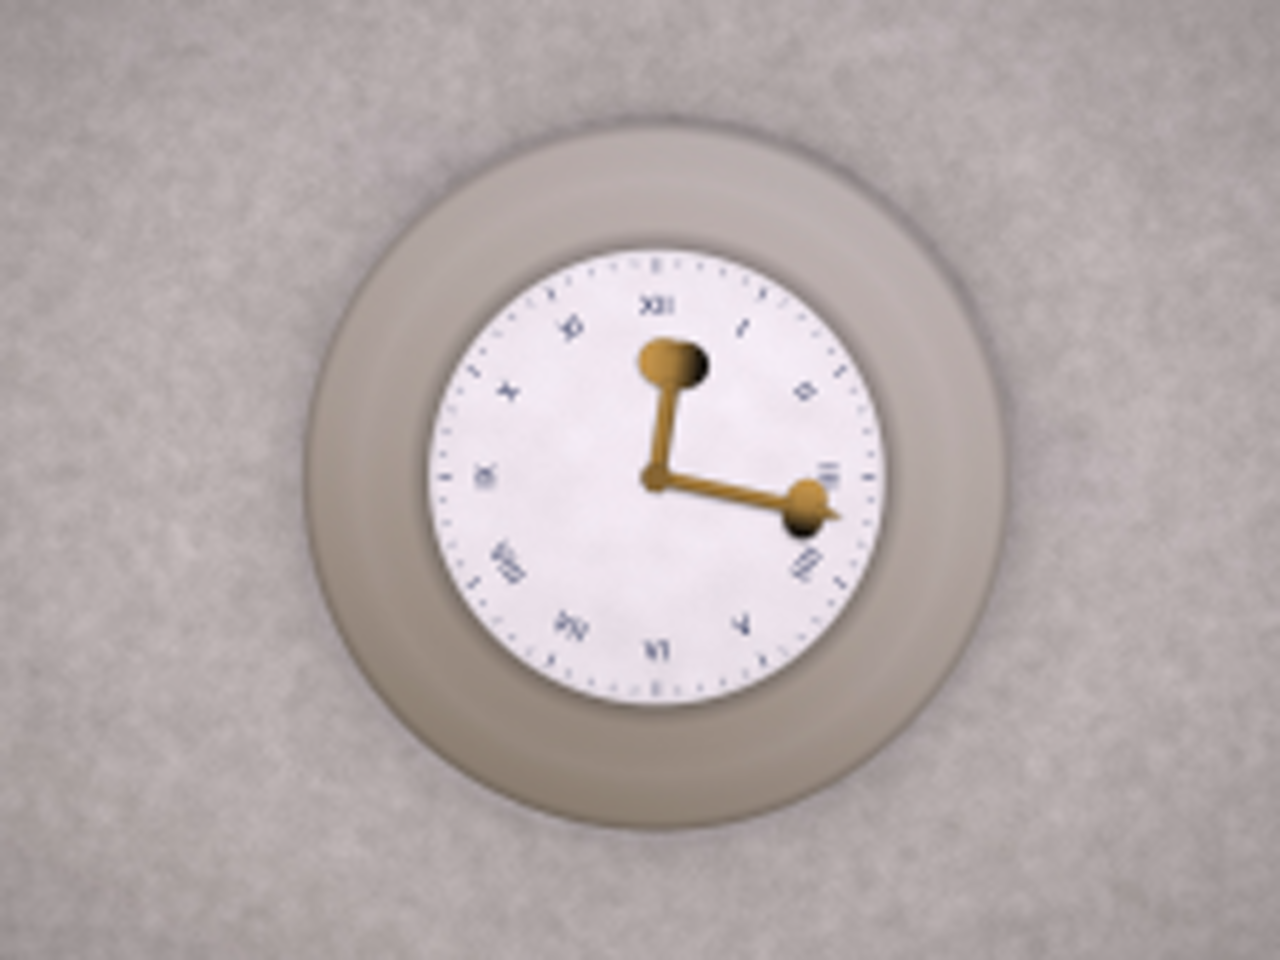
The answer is 12:17
